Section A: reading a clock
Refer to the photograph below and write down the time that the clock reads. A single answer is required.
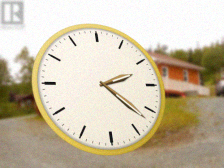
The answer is 2:22
